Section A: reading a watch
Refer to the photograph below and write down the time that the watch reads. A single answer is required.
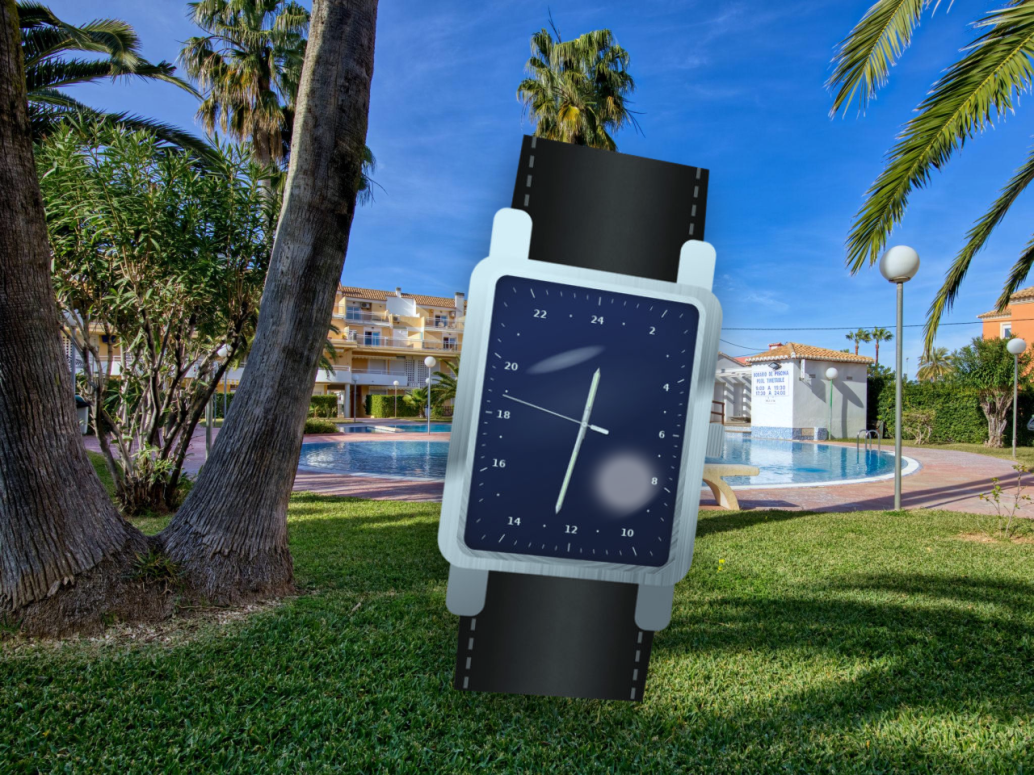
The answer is 0:31:47
